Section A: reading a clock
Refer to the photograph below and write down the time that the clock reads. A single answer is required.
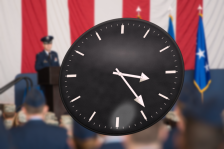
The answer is 3:24
